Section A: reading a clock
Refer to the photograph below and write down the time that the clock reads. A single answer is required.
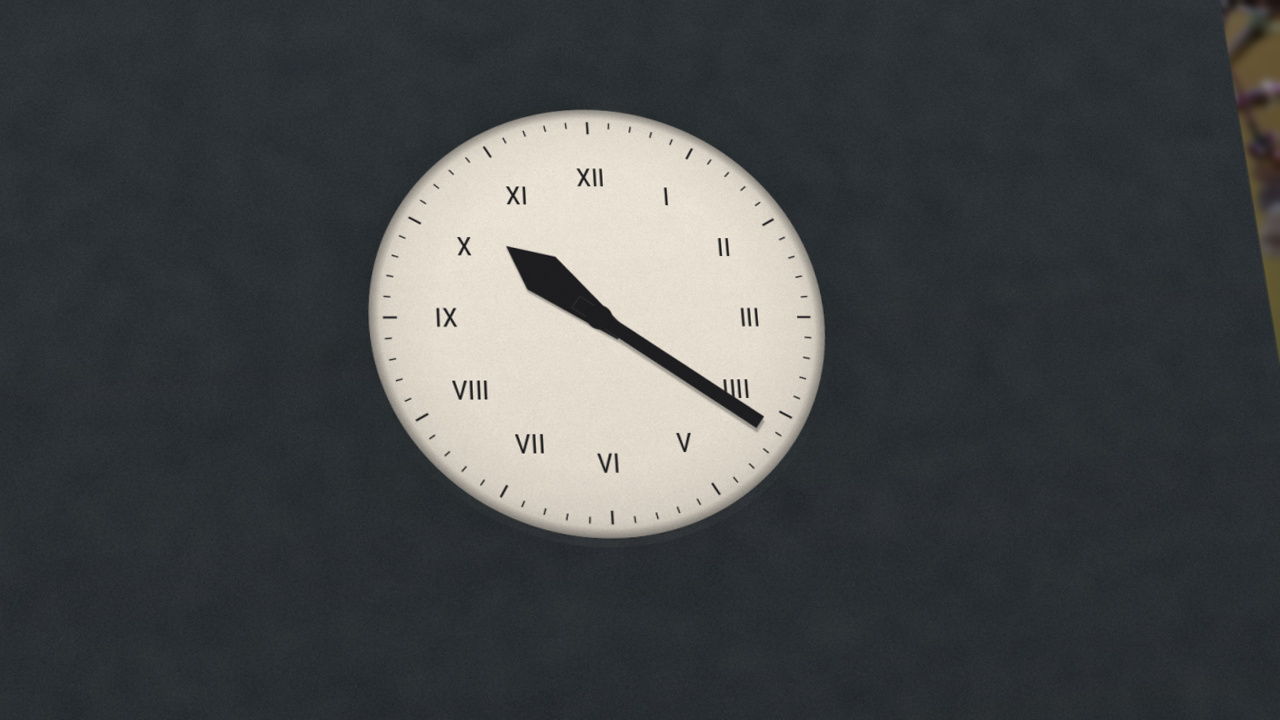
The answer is 10:21
